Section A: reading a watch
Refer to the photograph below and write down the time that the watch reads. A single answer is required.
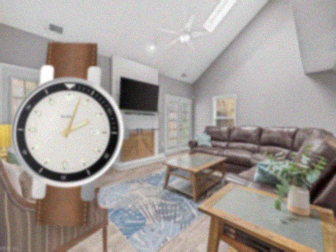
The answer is 2:03
